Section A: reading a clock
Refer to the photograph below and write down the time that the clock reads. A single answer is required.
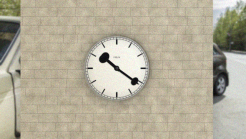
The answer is 10:21
